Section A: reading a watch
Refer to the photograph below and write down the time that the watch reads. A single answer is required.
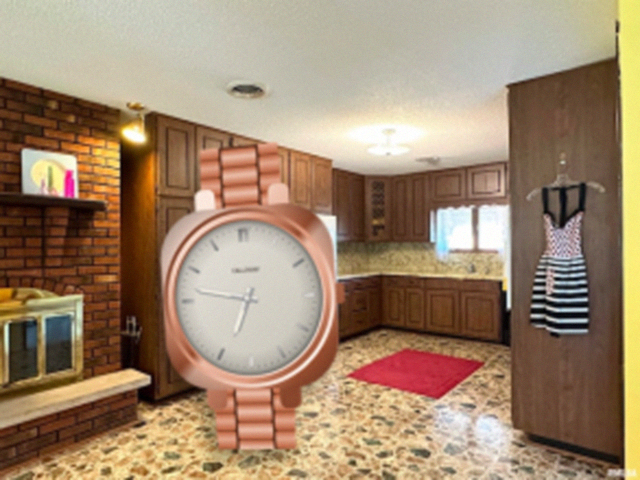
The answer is 6:47
